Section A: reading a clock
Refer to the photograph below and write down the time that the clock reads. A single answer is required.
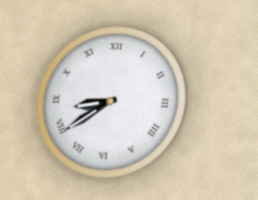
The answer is 8:39
